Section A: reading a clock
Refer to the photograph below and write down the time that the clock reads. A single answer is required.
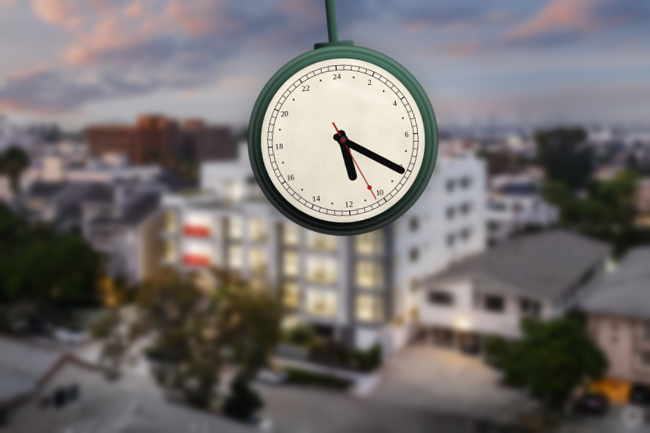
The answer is 11:20:26
